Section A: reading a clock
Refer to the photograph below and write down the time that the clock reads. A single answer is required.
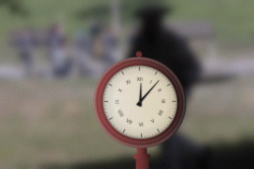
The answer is 12:07
